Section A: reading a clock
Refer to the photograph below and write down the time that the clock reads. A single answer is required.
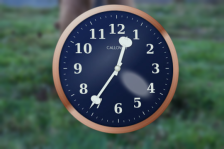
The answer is 12:36
